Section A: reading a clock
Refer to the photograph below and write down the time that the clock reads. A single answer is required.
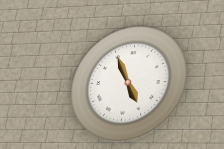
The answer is 4:55
